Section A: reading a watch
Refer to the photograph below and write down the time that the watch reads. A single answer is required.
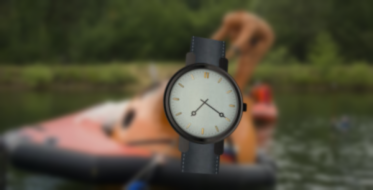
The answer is 7:20
